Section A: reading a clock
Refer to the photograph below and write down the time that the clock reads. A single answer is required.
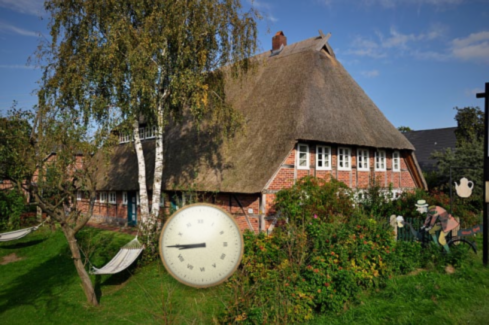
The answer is 8:45
